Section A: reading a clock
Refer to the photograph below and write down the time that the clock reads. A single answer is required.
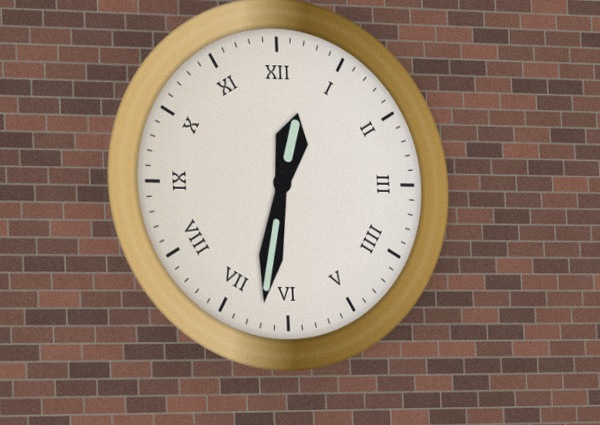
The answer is 12:32
